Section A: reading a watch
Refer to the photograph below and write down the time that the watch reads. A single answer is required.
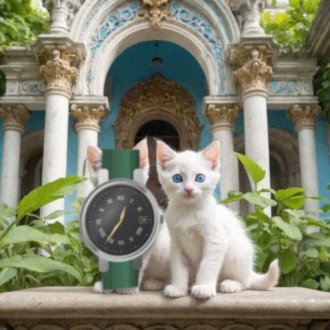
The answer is 12:36
